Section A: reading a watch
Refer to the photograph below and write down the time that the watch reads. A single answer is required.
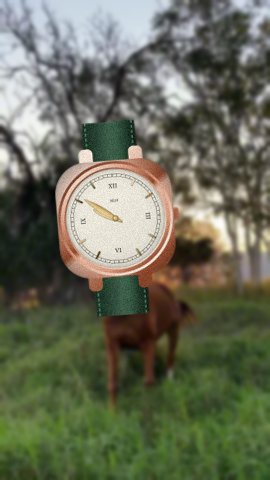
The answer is 9:51
